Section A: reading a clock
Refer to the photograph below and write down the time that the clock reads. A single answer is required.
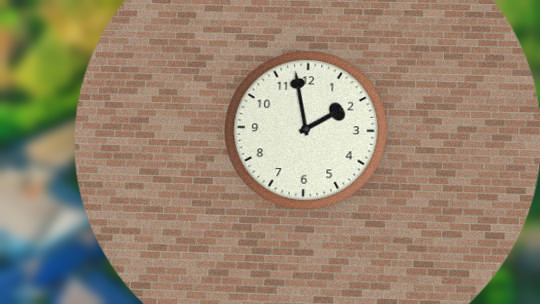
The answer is 1:58
